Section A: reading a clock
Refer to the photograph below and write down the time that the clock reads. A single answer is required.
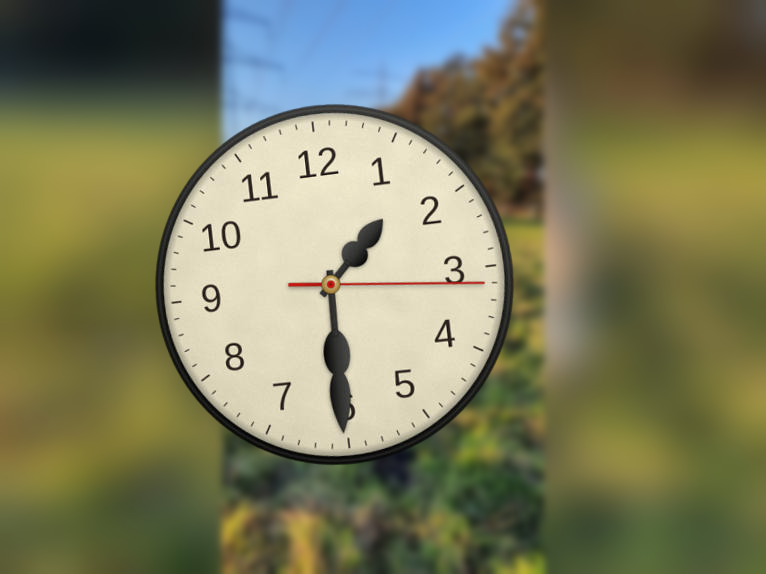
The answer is 1:30:16
